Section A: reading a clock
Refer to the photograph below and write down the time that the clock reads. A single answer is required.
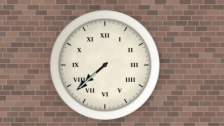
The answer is 7:38
